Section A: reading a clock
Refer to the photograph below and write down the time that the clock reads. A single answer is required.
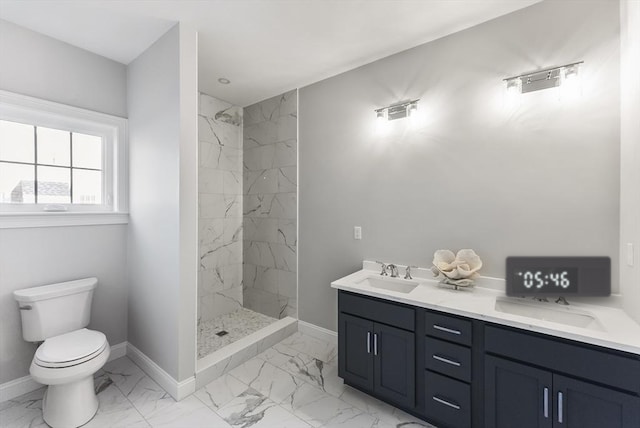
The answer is 5:46
